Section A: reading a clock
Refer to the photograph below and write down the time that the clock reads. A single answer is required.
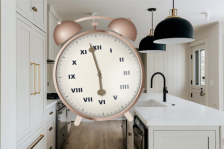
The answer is 5:58
